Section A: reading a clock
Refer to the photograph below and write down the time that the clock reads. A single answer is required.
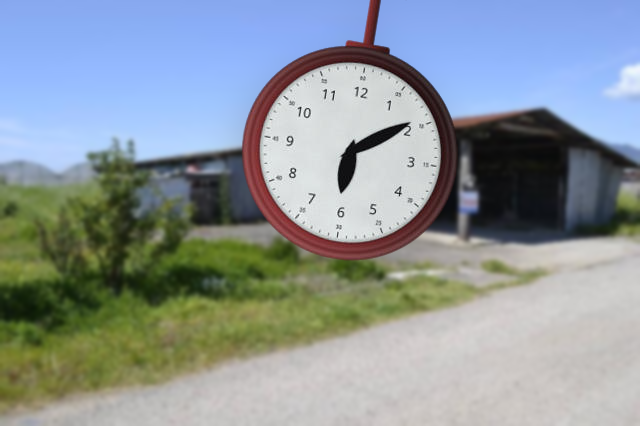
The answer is 6:09
